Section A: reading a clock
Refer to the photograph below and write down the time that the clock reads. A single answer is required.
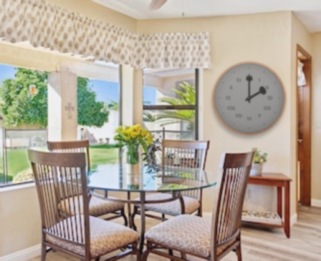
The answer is 2:00
